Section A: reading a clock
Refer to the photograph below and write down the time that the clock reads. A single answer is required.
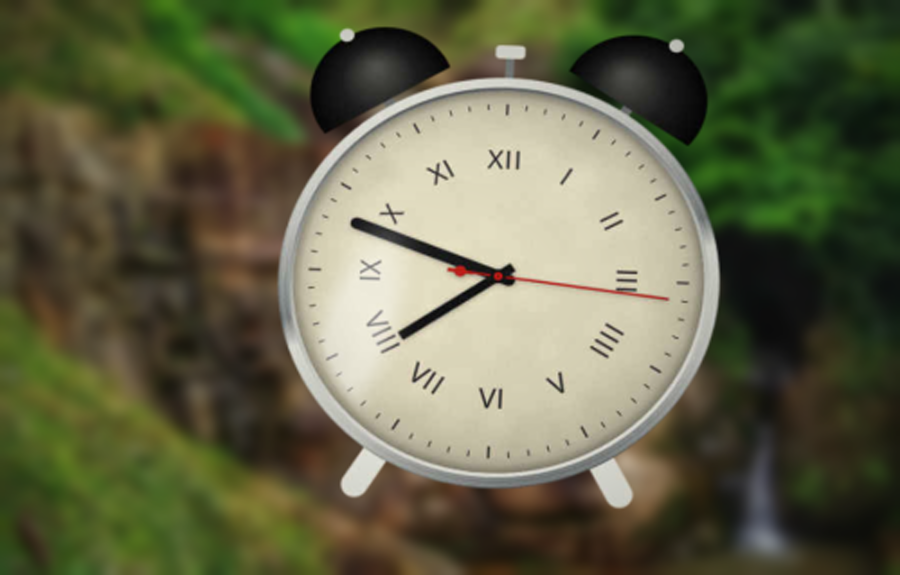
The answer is 7:48:16
